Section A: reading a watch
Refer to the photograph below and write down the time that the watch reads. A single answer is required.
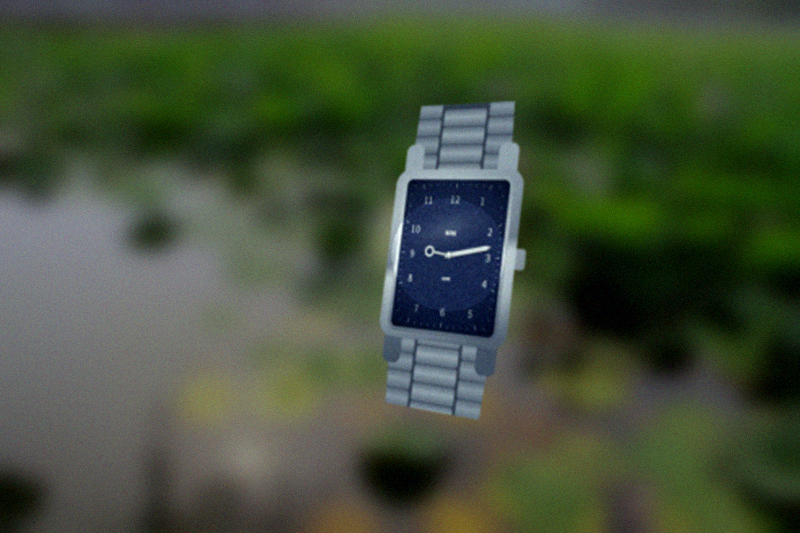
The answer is 9:13
